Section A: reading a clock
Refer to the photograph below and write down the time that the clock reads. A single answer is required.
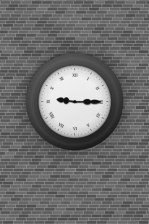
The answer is 9:15
